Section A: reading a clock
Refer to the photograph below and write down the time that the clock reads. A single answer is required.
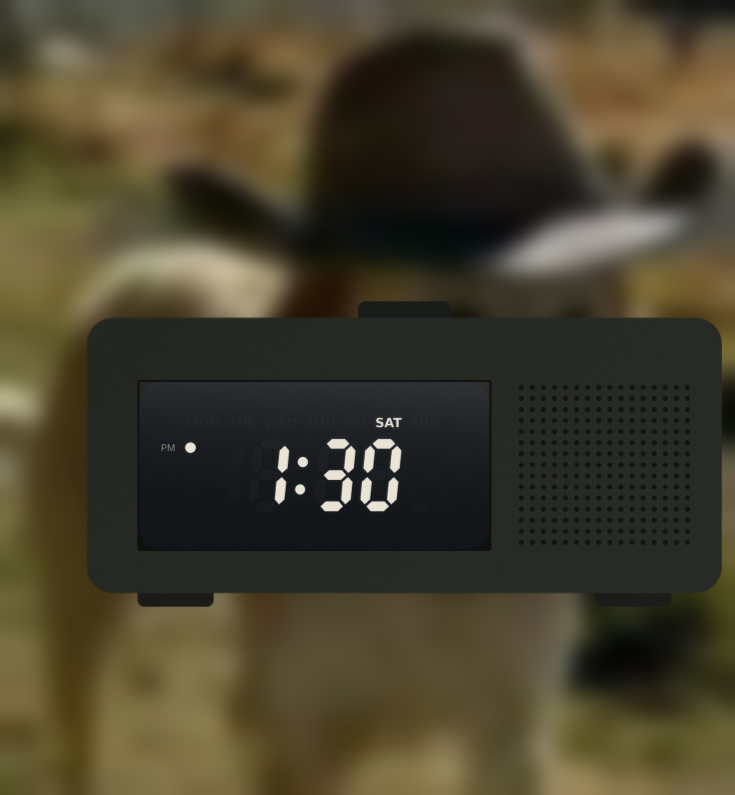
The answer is 1:30
